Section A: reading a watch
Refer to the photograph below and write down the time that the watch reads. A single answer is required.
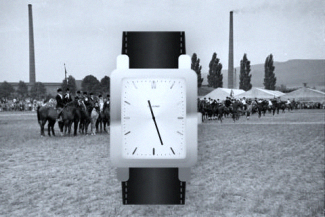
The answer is 11:27
